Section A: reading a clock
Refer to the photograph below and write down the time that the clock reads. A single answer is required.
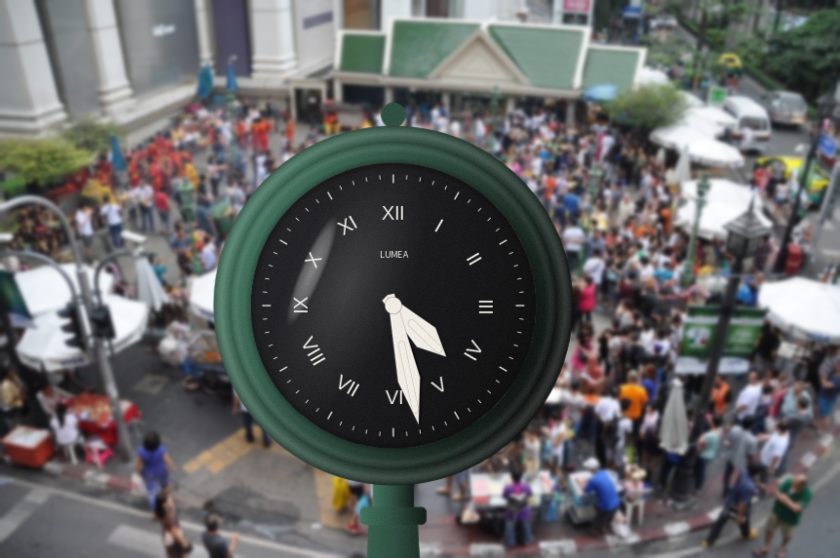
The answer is 4:28
